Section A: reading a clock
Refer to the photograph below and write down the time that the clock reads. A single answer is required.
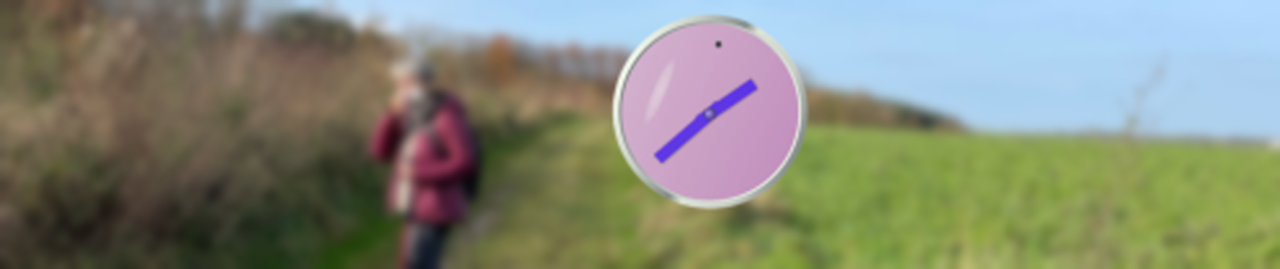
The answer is 1:37
